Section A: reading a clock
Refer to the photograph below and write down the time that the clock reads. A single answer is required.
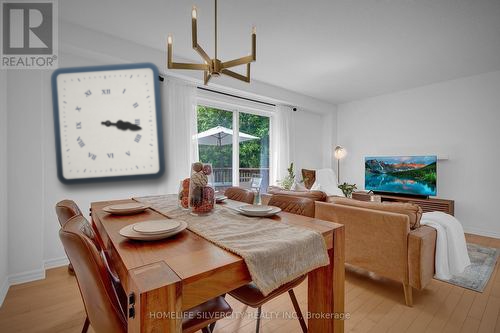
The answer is 3:17
